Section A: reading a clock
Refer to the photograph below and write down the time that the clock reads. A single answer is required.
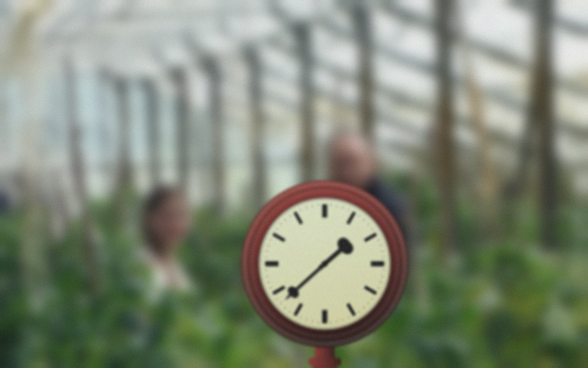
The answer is 1:38
